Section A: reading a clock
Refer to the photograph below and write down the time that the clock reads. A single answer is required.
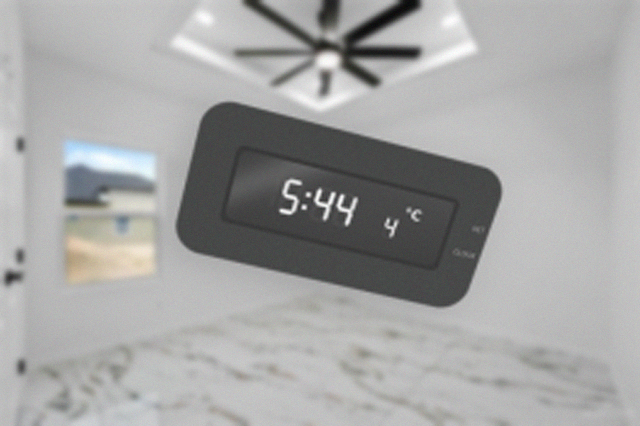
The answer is 5:44
